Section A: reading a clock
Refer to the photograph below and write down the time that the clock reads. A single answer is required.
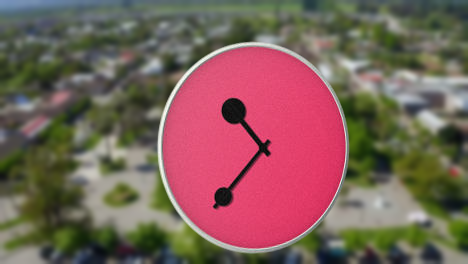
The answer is 10:37
